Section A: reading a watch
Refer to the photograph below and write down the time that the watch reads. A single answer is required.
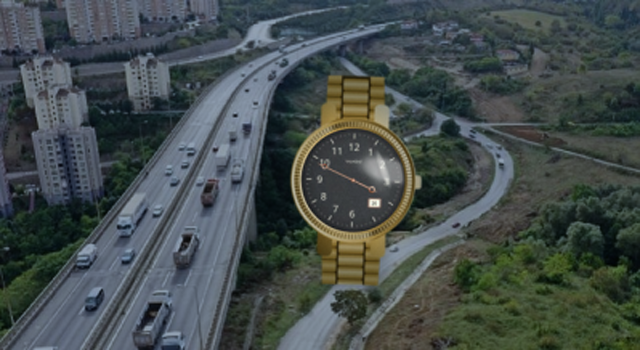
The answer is 3:49
